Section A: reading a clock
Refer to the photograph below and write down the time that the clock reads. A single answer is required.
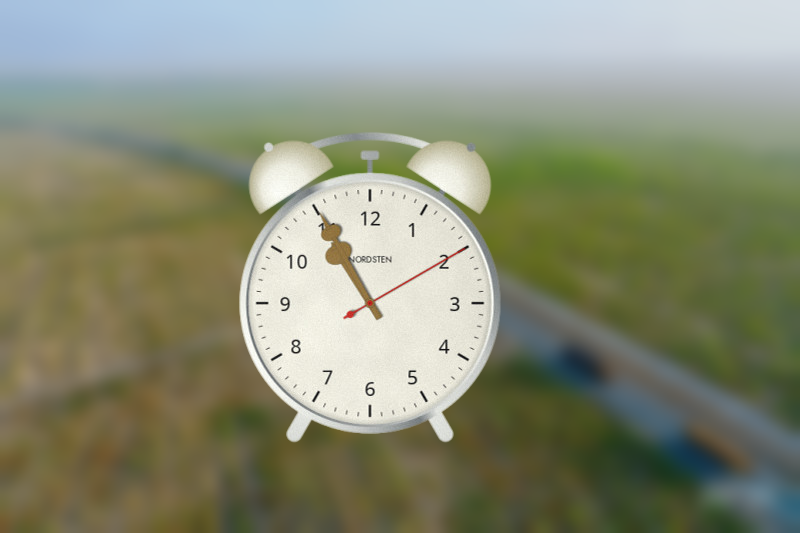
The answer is 10:55:10
